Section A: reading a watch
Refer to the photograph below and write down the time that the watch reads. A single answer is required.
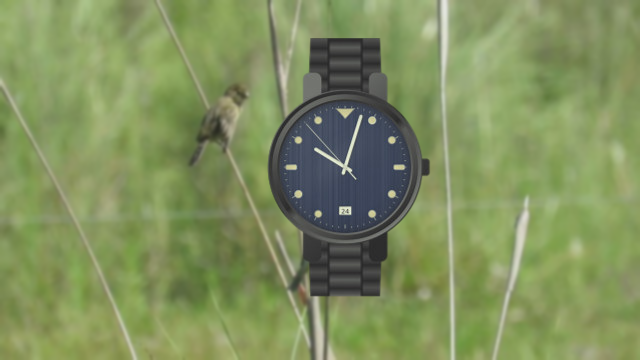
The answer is 10:02:53
